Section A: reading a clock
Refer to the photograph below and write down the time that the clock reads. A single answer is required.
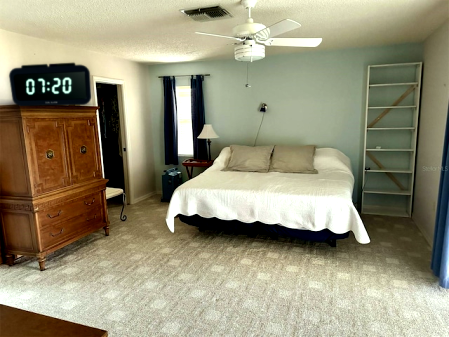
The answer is 7:20
